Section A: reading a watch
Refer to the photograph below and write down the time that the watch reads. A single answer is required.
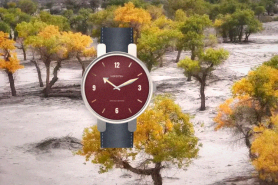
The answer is 10:11
